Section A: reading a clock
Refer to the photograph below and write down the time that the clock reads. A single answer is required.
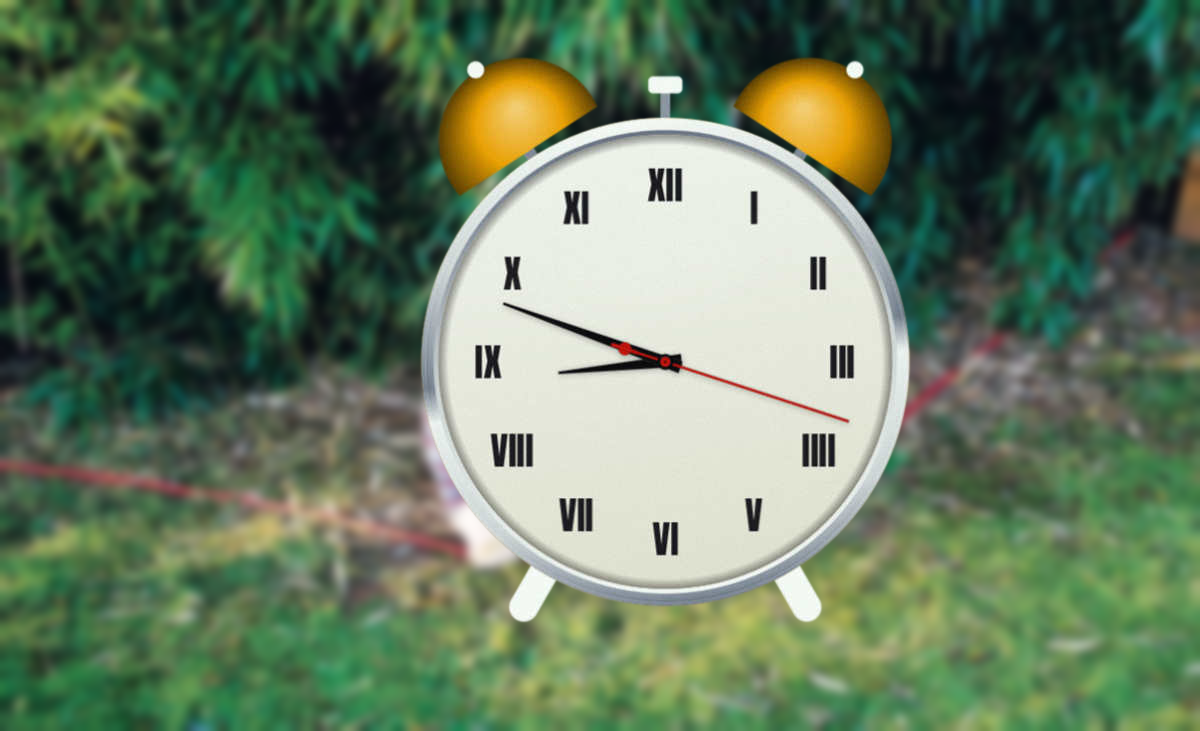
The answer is 8:48:18
